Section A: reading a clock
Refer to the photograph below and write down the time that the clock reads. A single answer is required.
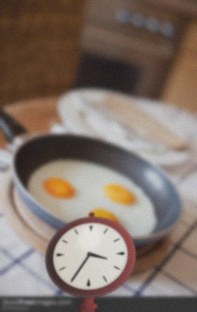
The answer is 3:35
